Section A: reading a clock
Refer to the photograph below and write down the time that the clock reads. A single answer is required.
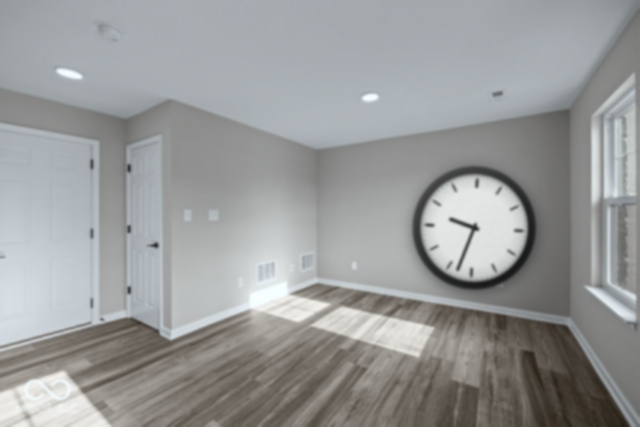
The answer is 9:33
